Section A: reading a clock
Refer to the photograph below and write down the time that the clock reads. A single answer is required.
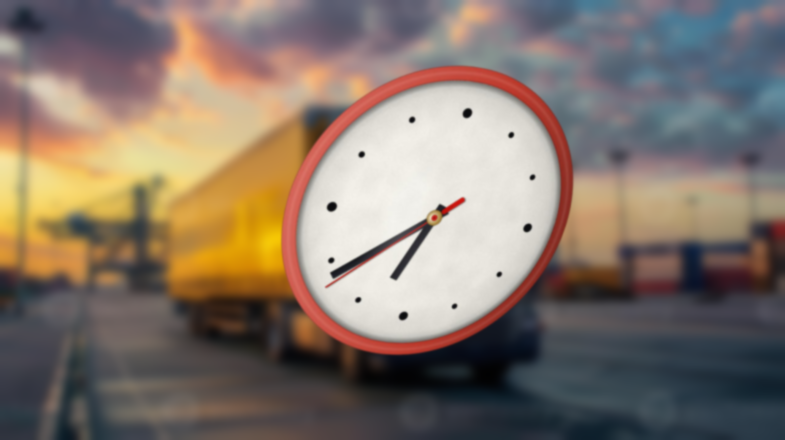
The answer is 6:38:38
